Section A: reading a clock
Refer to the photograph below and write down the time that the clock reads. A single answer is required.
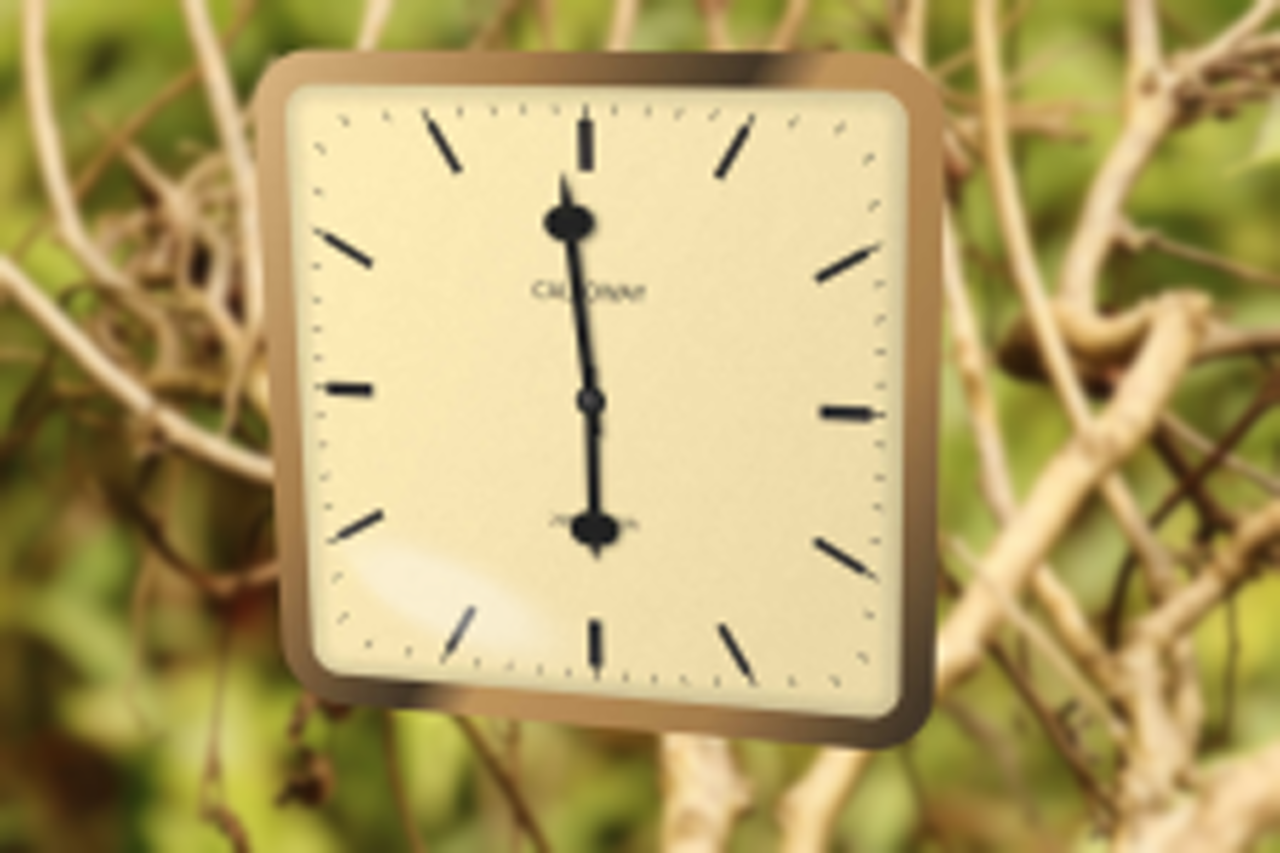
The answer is 5:59
